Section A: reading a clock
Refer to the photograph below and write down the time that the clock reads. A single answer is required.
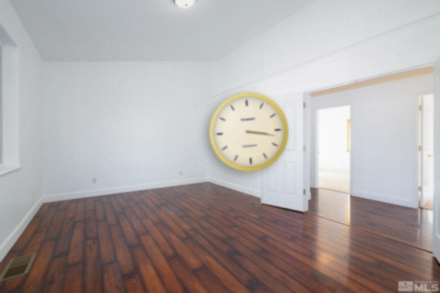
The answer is 3:17
